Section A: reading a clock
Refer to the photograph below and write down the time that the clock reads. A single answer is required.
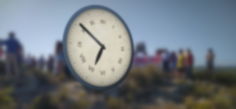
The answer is 6:51
